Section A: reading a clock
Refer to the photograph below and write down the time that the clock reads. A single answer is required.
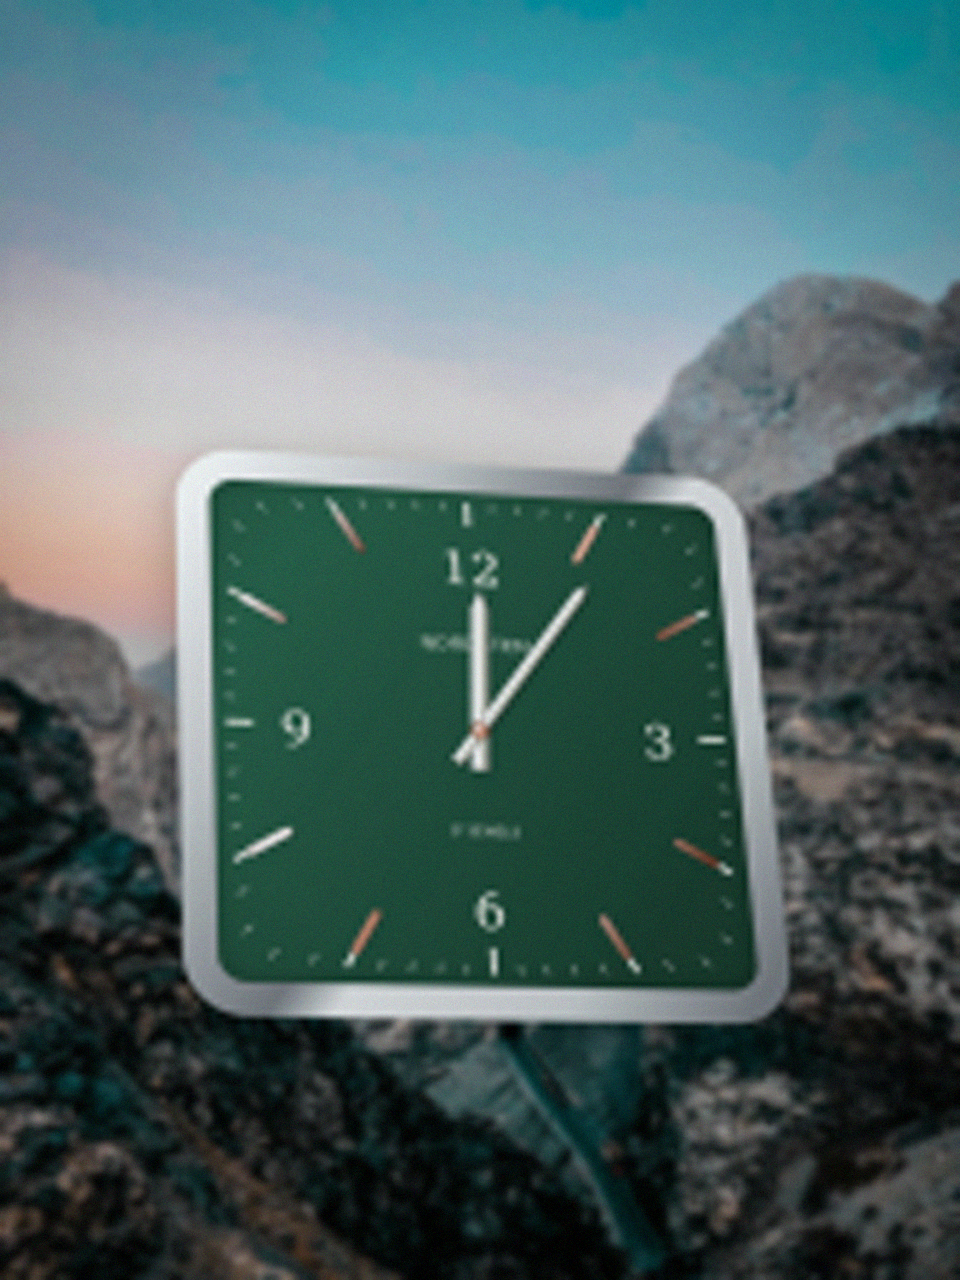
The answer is 12:06
